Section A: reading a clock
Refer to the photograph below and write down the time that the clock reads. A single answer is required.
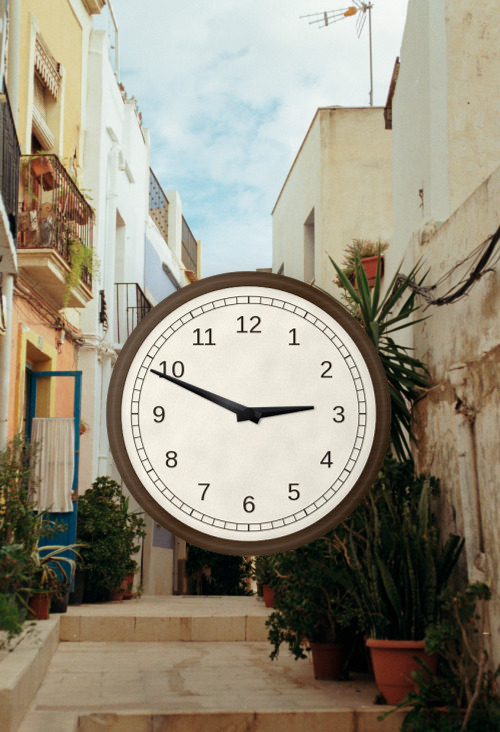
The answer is 2:49
